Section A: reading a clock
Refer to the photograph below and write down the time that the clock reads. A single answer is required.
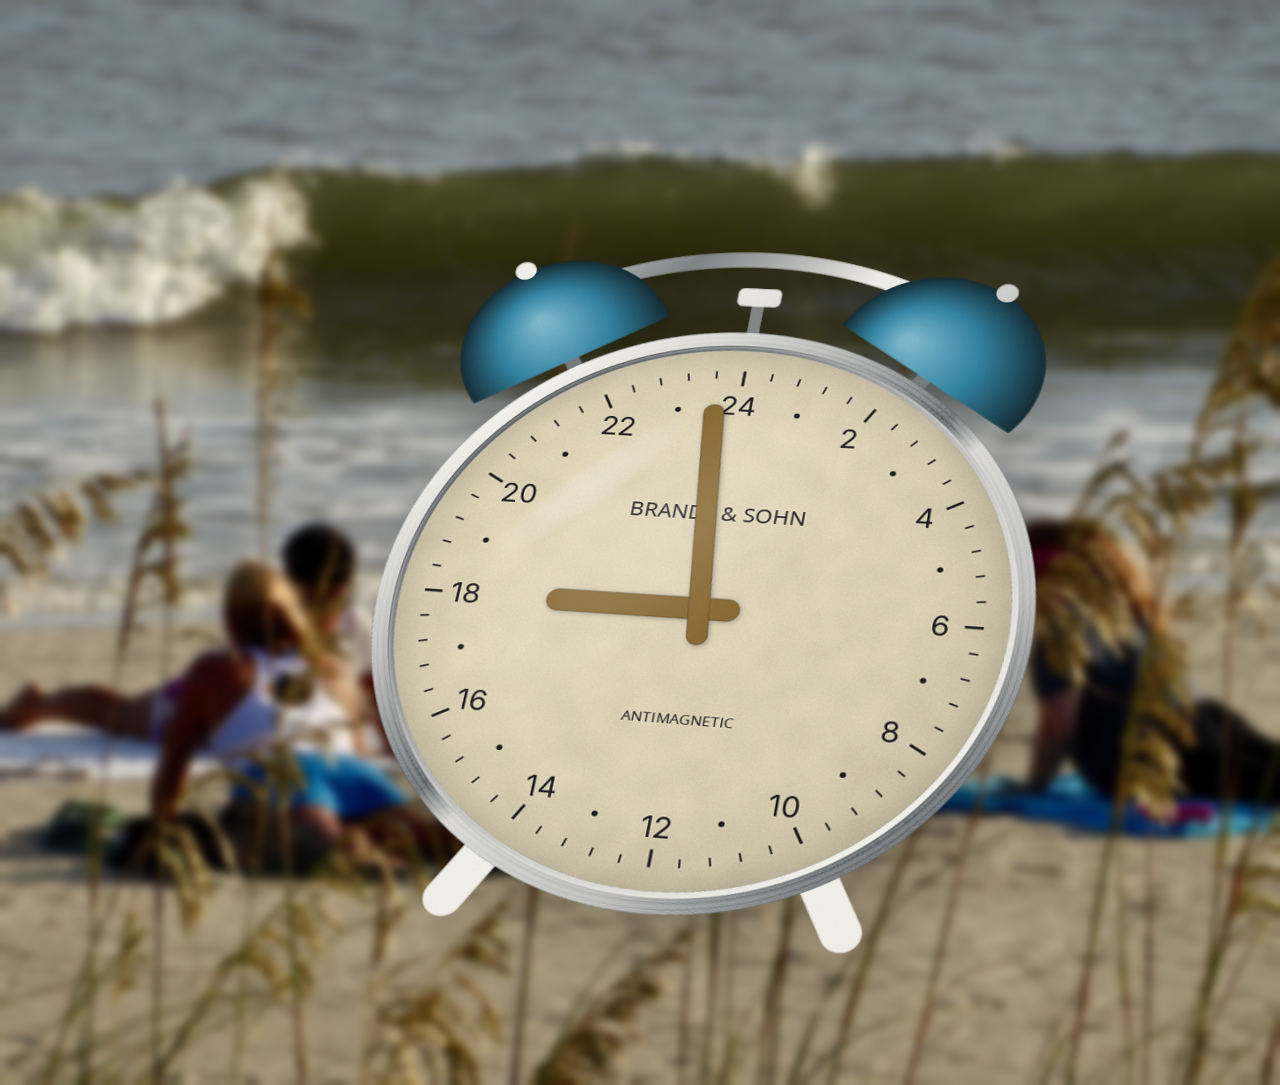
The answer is 17:59
